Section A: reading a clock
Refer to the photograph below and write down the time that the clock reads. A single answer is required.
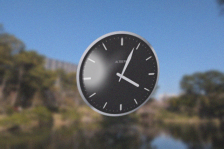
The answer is 4:04
